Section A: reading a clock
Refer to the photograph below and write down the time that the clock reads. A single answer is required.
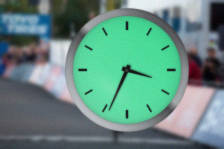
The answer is 3:34
